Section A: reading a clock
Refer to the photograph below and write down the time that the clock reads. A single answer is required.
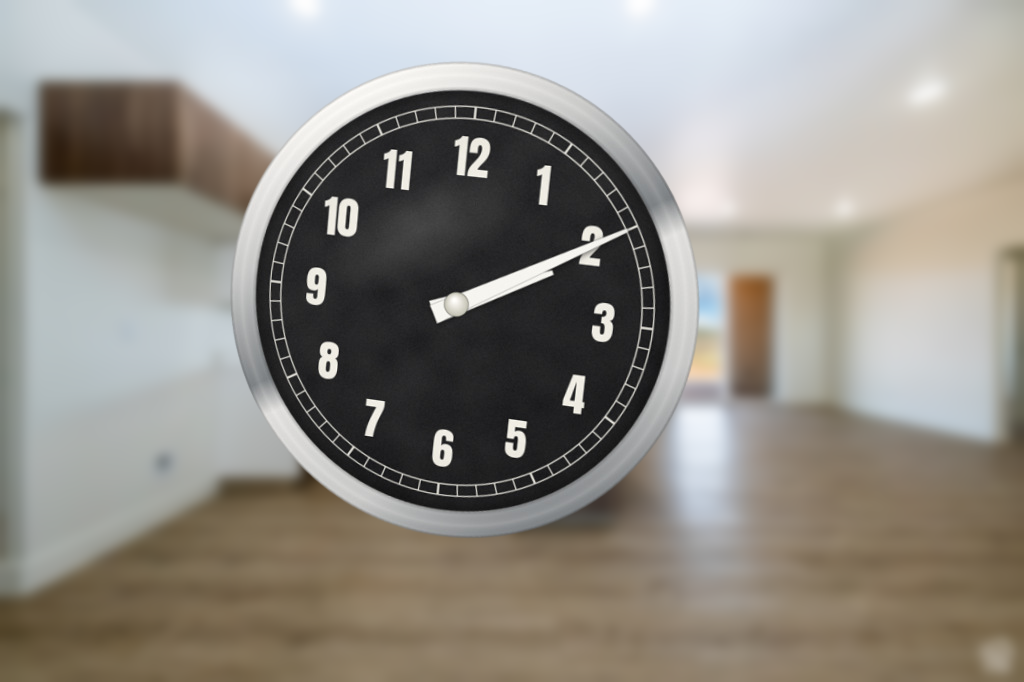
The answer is 2:10
